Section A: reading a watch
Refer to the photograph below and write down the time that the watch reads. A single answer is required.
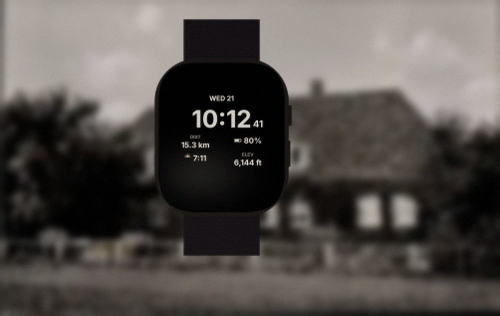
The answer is 10:12:41
